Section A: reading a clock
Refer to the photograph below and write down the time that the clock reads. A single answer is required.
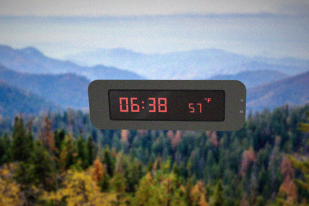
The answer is 6:38
